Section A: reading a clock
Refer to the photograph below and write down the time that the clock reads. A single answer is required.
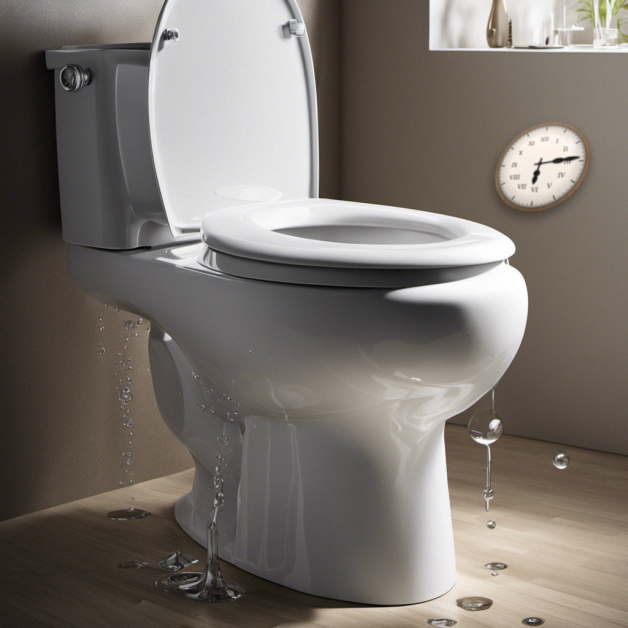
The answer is 6:14
